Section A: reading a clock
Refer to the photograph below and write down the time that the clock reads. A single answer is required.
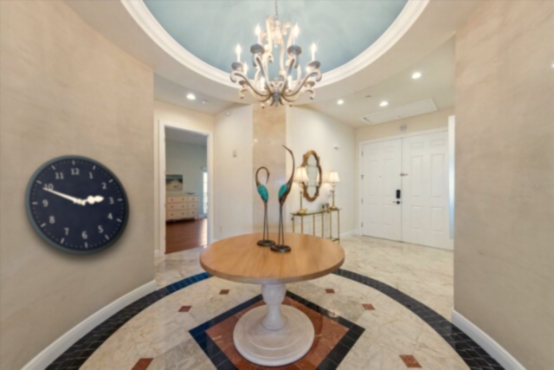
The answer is 2:49
